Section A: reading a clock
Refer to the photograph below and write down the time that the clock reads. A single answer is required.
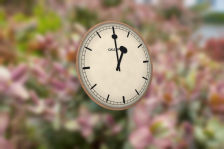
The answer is 1:00
